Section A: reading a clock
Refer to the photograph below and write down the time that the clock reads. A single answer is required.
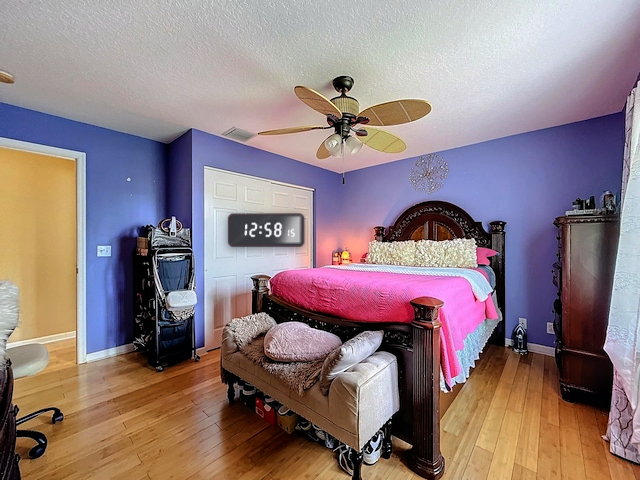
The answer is 12:58
